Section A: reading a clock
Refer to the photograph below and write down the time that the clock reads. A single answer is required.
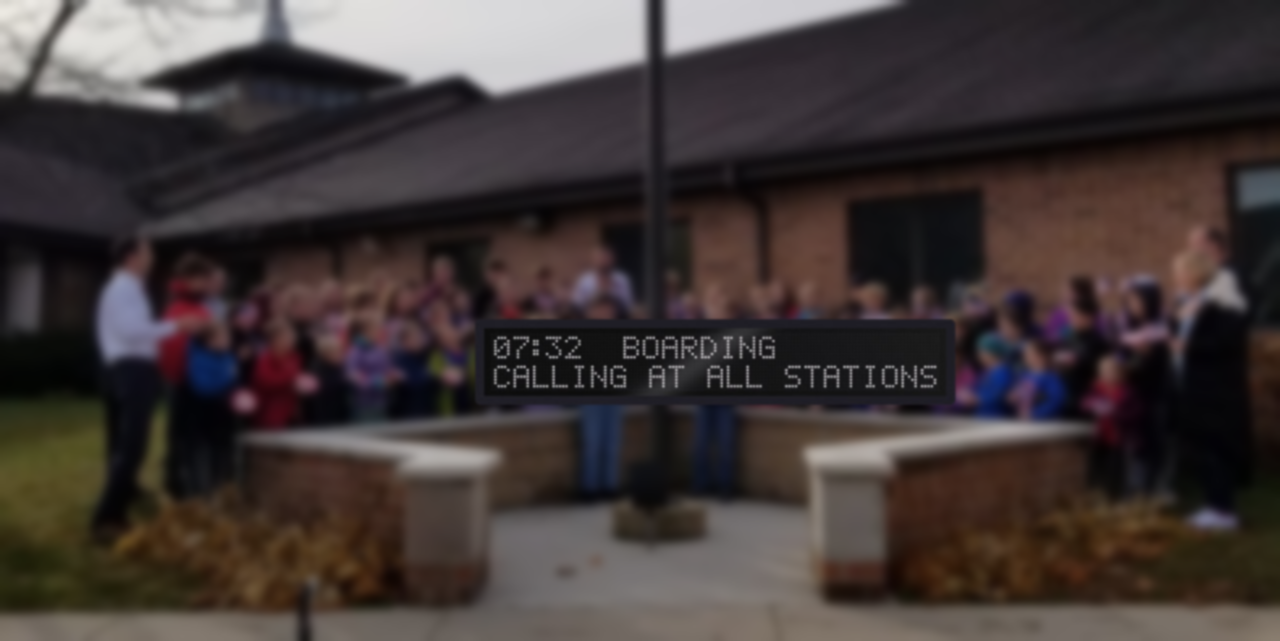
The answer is 7:32
